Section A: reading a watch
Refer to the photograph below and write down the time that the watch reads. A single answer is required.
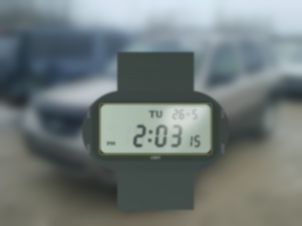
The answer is 2:03:15
